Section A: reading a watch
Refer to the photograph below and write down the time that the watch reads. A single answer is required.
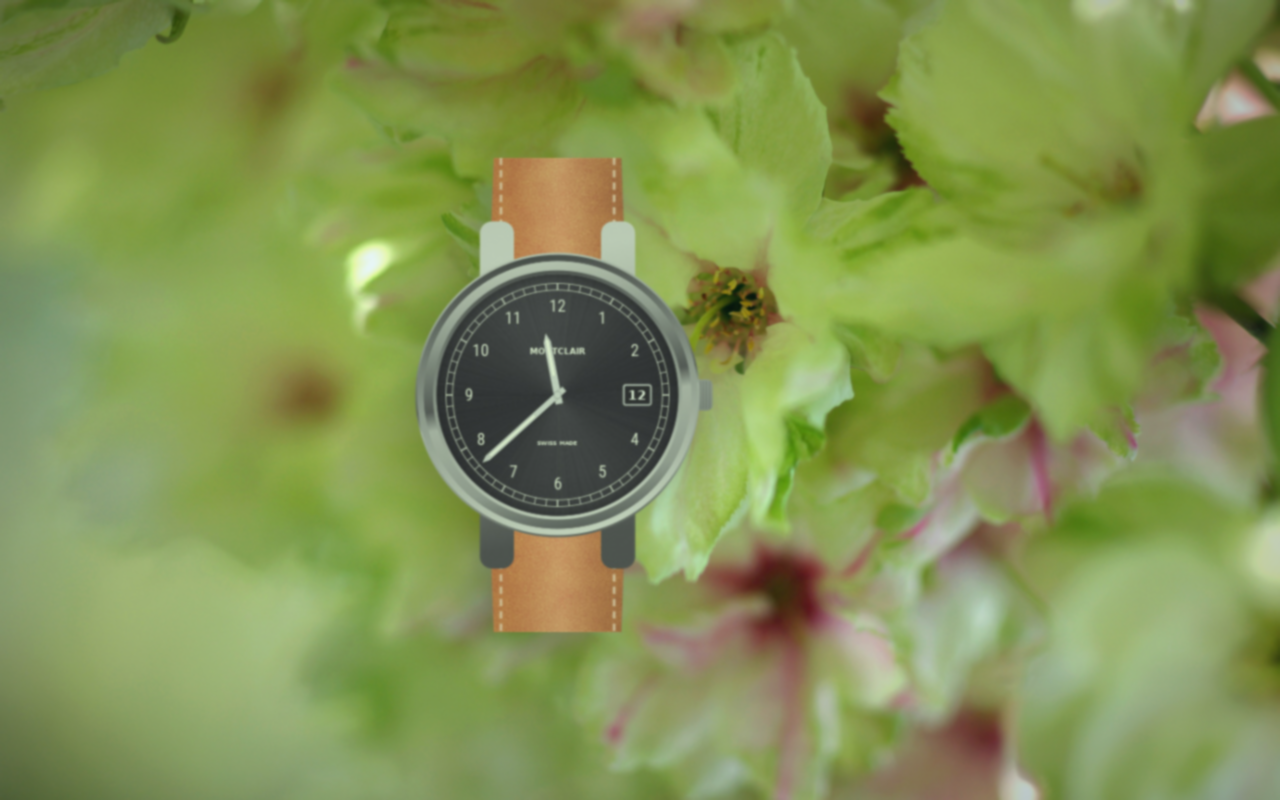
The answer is 11:38
